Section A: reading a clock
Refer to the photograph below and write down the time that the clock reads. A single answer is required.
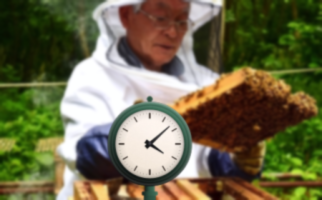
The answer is 4:08
